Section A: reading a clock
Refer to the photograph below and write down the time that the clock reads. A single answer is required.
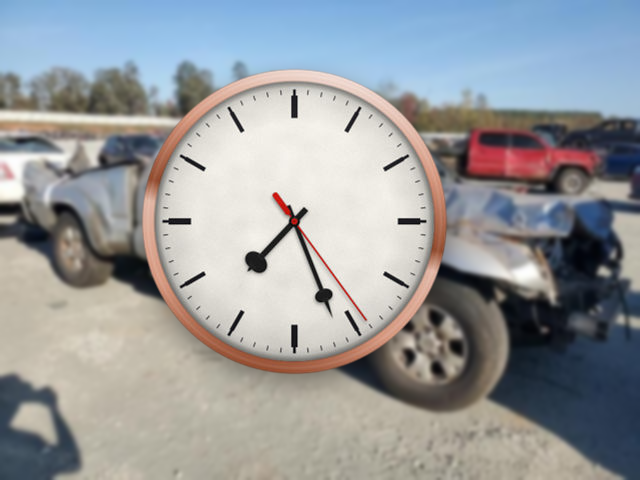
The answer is 7:26:24
